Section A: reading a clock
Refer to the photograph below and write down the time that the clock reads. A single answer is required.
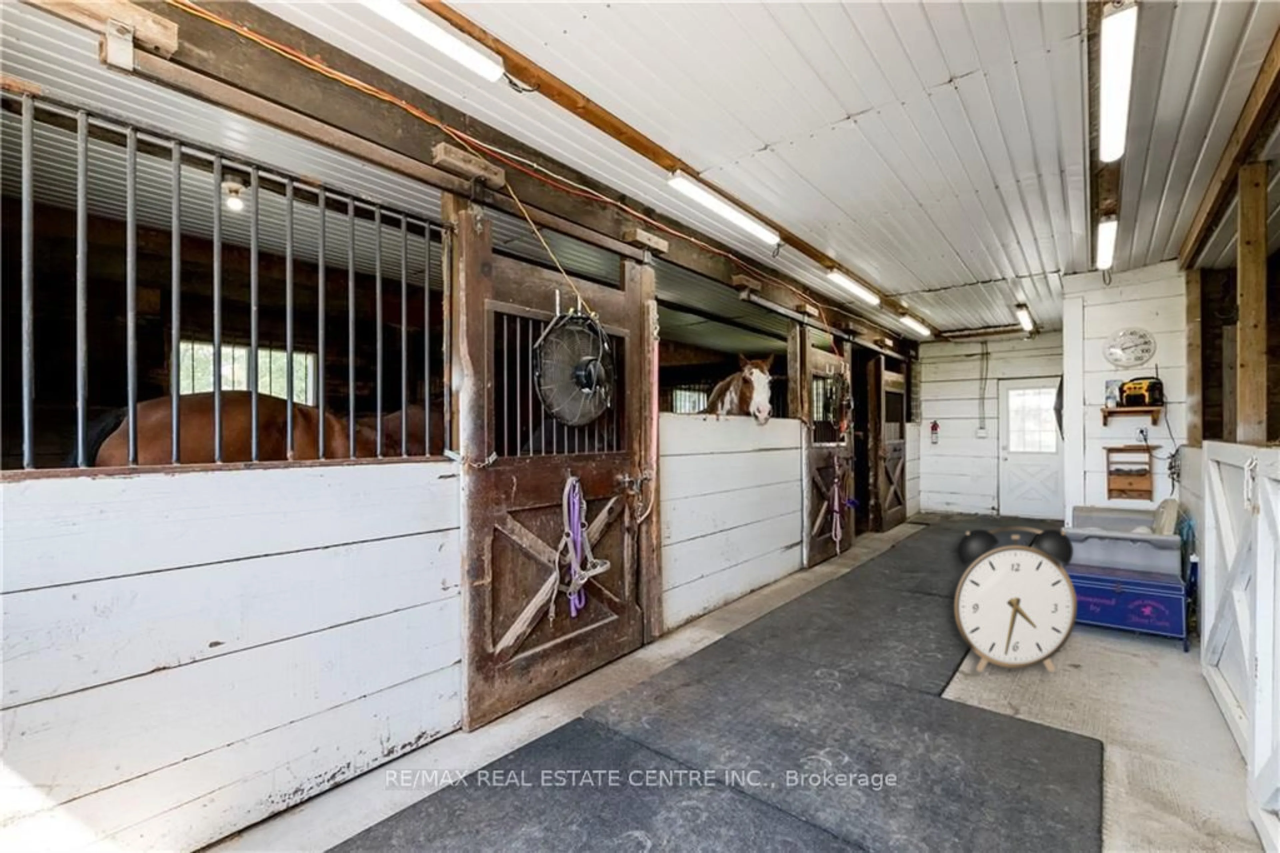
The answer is 4:32
